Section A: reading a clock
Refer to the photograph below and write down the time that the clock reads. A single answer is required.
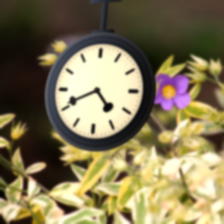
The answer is 4:41
